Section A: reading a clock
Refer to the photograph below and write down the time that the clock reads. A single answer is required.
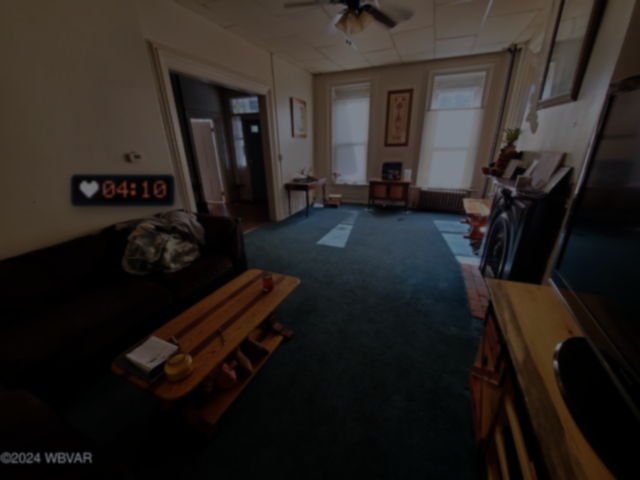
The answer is 4:10
